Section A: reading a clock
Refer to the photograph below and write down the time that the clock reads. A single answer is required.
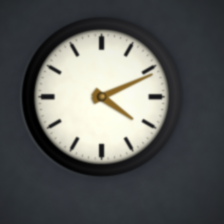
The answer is 4:11
